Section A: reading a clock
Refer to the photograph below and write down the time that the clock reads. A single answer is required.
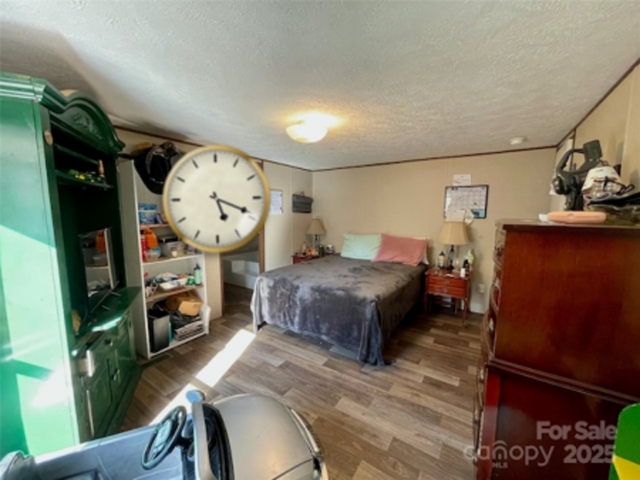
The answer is 5:19
